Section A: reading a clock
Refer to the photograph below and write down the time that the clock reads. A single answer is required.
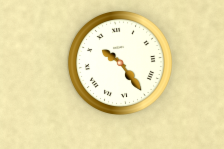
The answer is 10:25
